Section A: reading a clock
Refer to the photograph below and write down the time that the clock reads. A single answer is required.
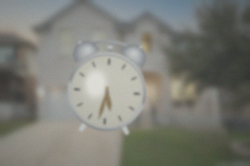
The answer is 5:32
